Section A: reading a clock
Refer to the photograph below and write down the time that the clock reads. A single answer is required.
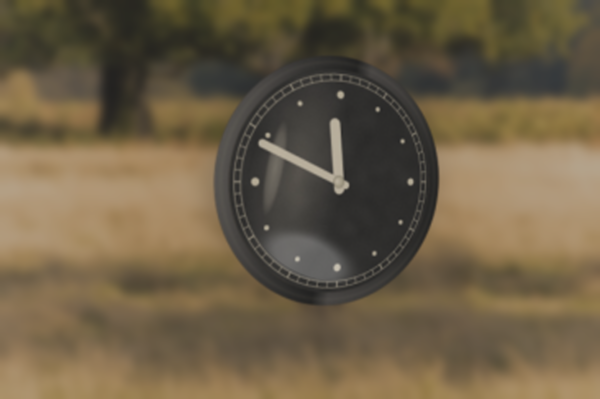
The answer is 11:49
